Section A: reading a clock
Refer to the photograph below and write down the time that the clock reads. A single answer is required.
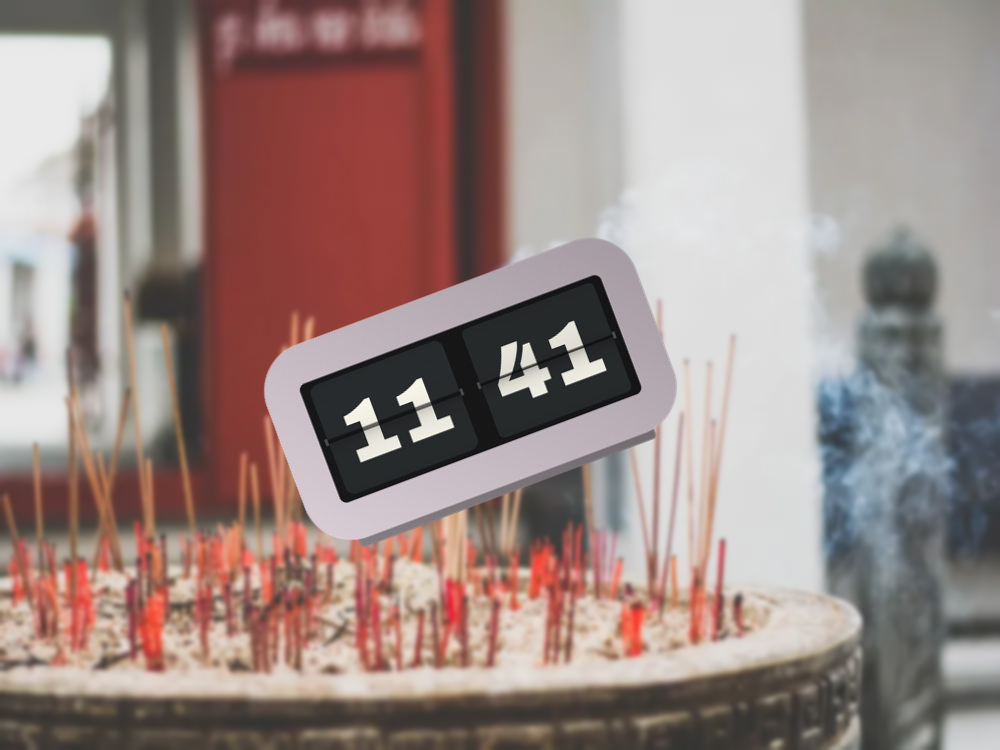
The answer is 11:41
